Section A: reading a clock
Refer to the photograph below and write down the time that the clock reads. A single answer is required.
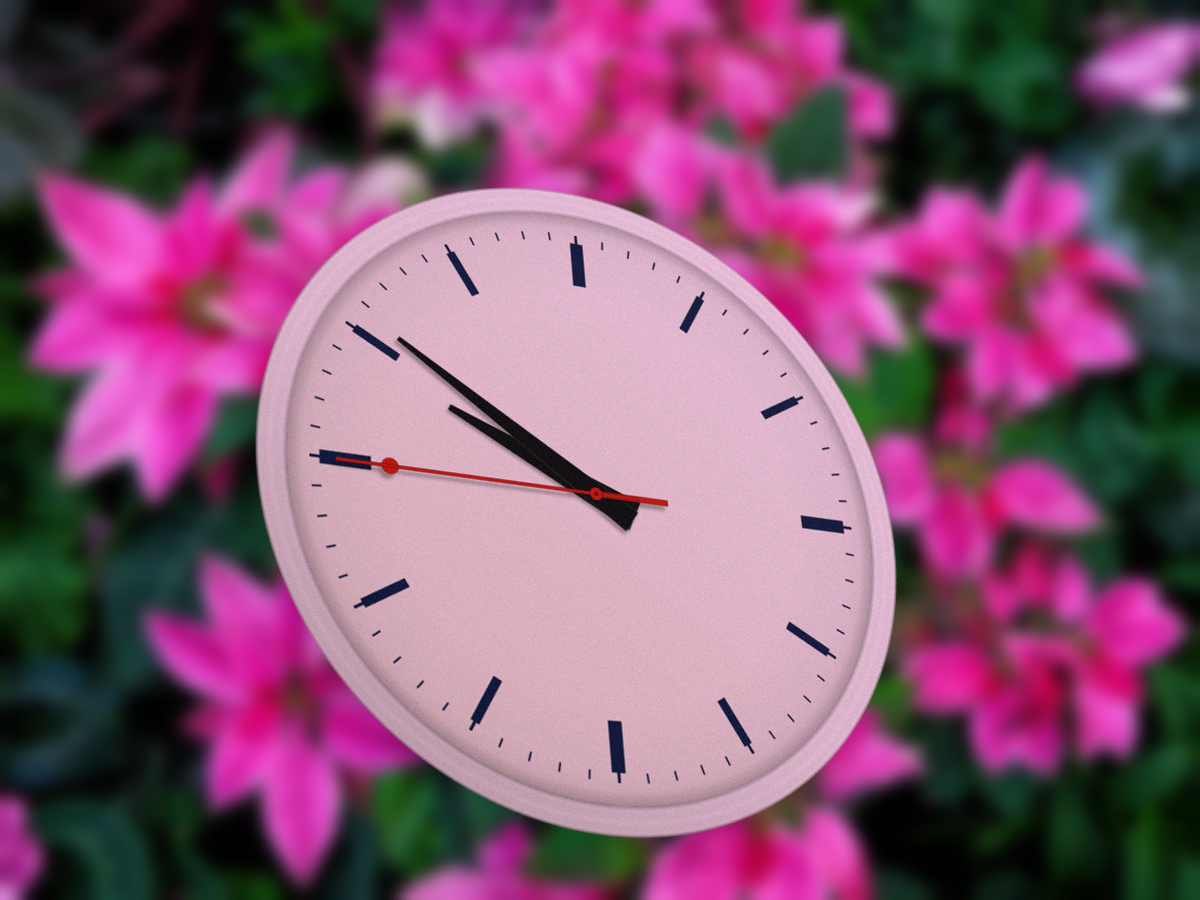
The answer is 9:50:45
